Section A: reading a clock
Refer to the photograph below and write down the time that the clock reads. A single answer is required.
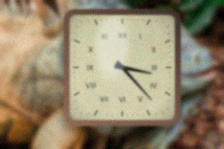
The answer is 3:23
